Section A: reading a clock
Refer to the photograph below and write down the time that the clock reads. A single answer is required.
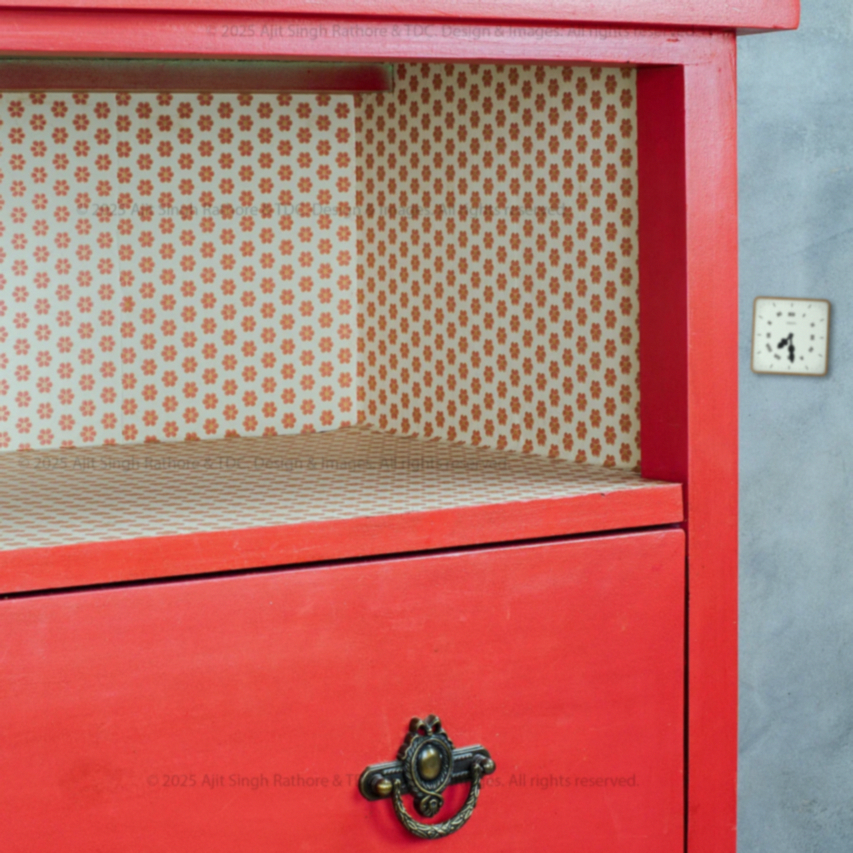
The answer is 7:29
